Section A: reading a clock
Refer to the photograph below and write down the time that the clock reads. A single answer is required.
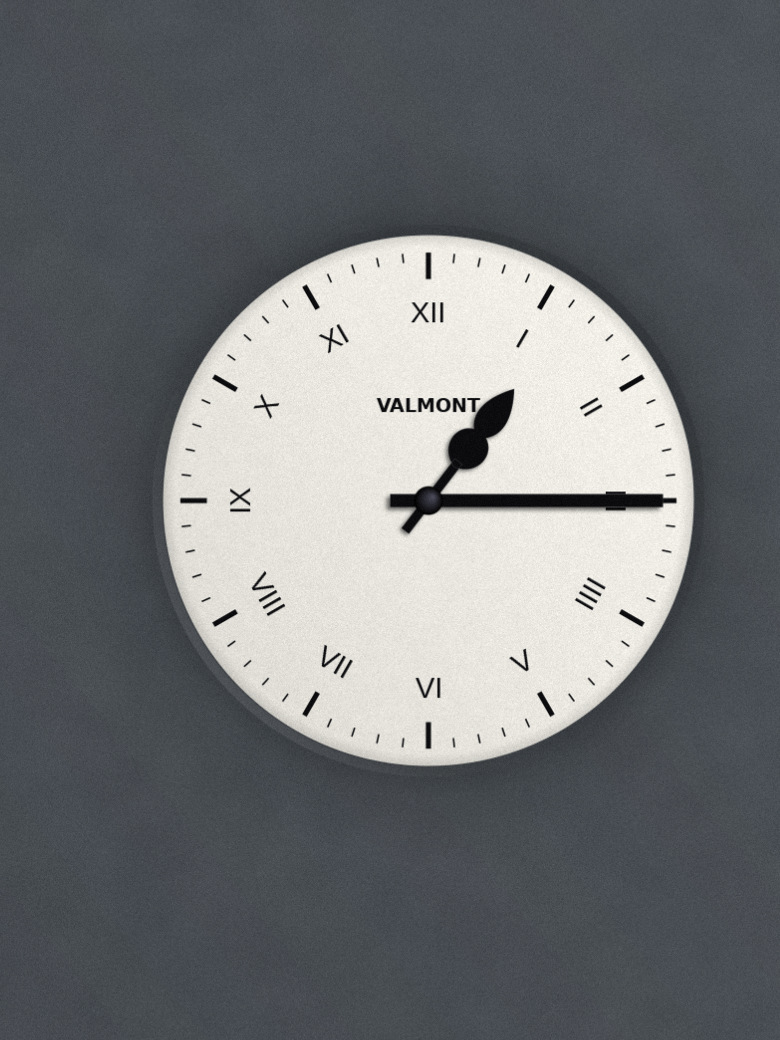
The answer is 1:15
